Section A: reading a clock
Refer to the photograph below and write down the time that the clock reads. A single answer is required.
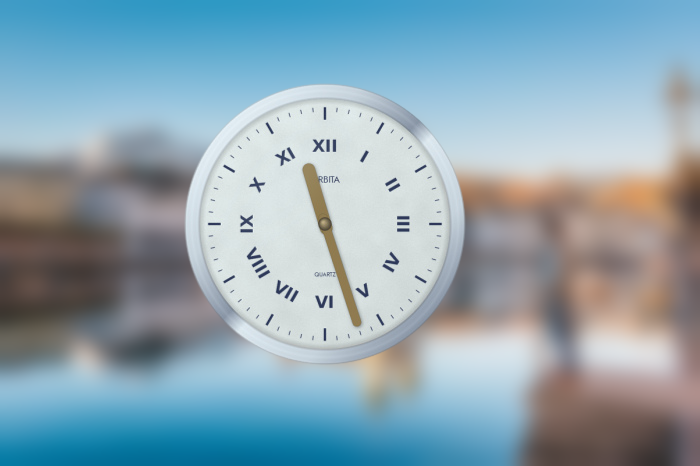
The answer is 11:27
